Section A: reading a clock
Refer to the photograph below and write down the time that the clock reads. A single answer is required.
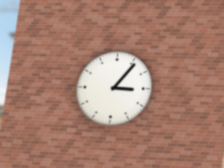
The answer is 3:06
